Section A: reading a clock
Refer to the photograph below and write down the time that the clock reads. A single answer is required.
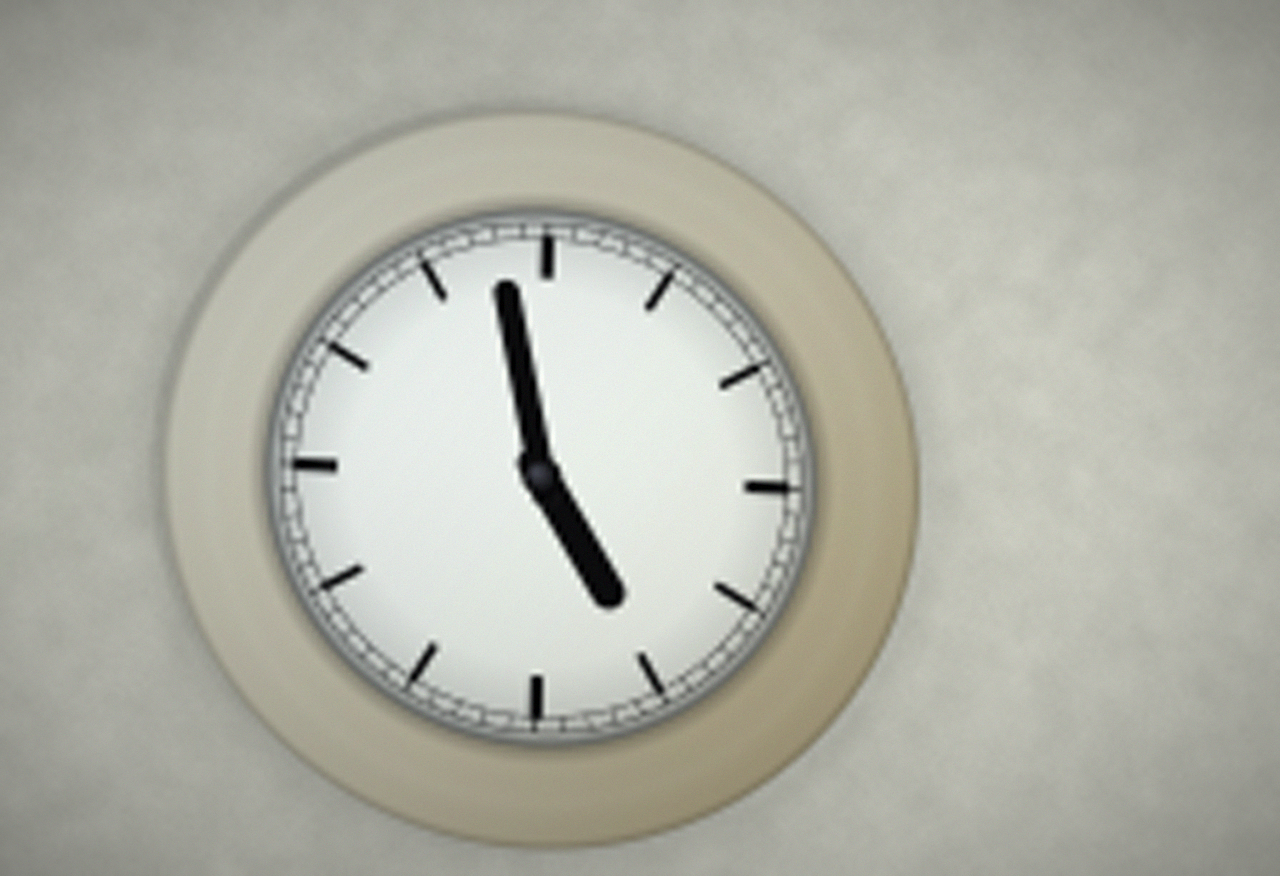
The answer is 4:58
